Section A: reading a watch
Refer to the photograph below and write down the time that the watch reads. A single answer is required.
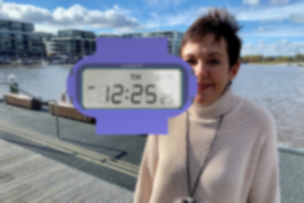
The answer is 12:25
